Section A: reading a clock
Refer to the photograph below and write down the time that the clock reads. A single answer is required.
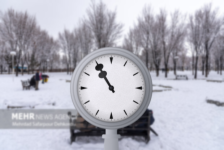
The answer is 10:55
